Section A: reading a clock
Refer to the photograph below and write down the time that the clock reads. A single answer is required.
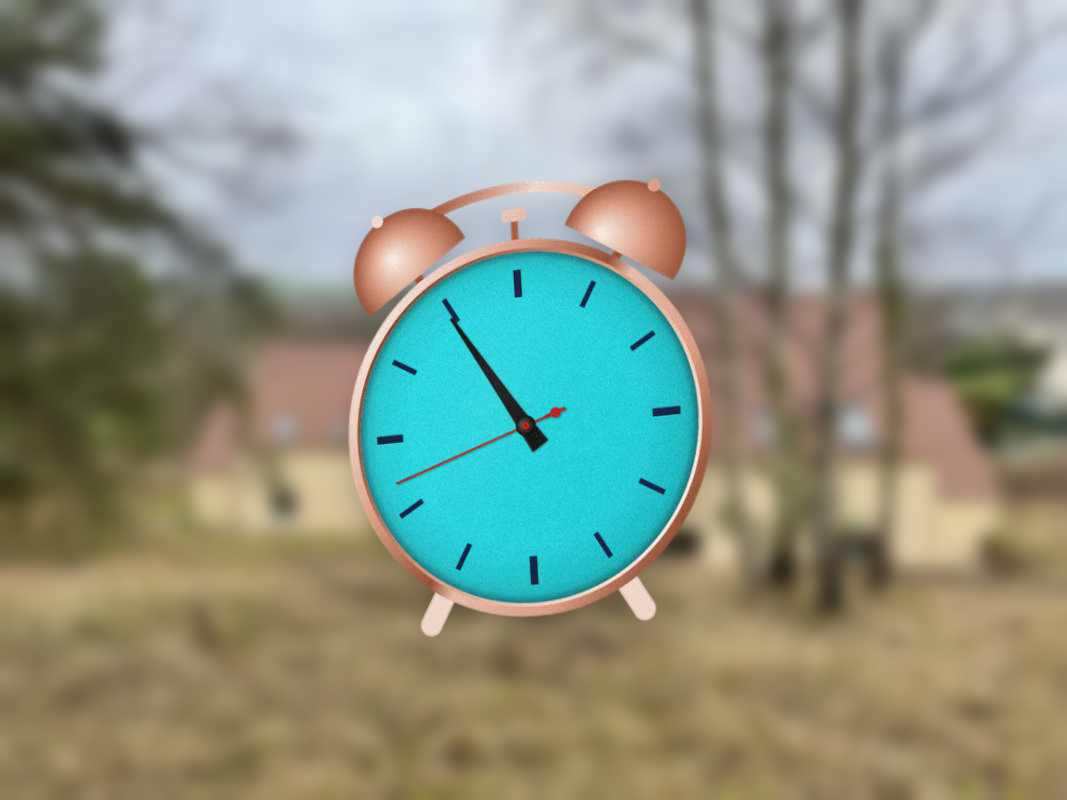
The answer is 10:54:42
